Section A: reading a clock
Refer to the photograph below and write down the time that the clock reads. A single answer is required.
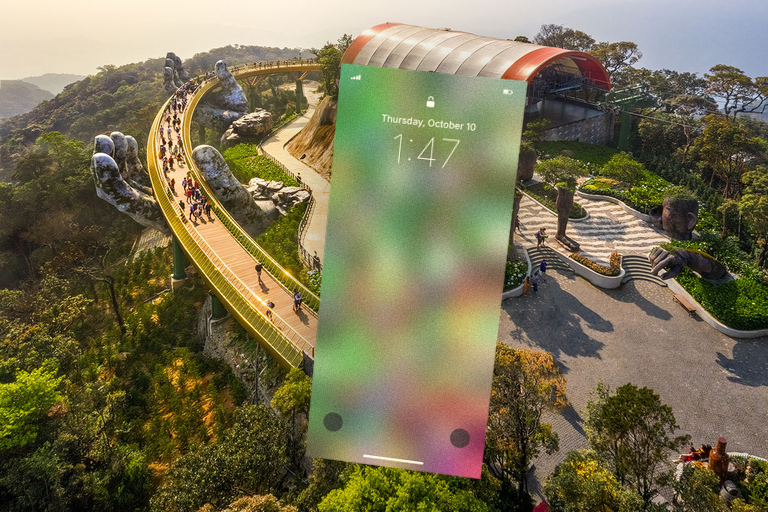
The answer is 1:47
